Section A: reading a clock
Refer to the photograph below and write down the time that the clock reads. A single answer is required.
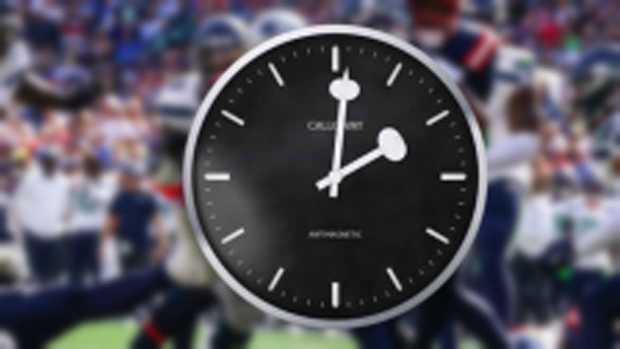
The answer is 2:01
